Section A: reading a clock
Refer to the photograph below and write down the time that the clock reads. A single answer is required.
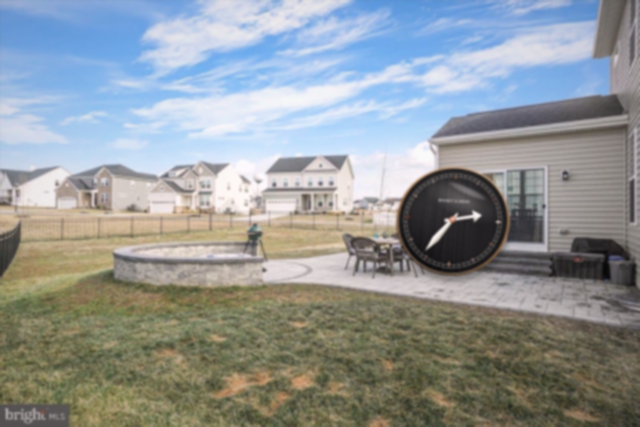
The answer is 2:36
